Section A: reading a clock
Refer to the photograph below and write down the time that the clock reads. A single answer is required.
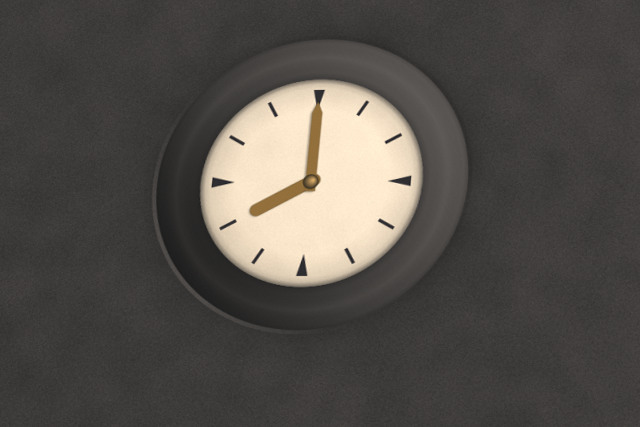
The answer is 8:00
